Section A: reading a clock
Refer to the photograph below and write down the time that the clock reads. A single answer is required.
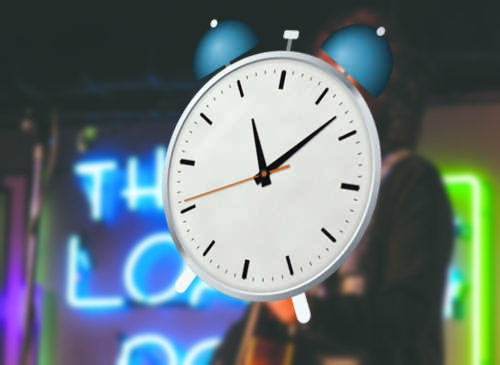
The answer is 11:07:41
